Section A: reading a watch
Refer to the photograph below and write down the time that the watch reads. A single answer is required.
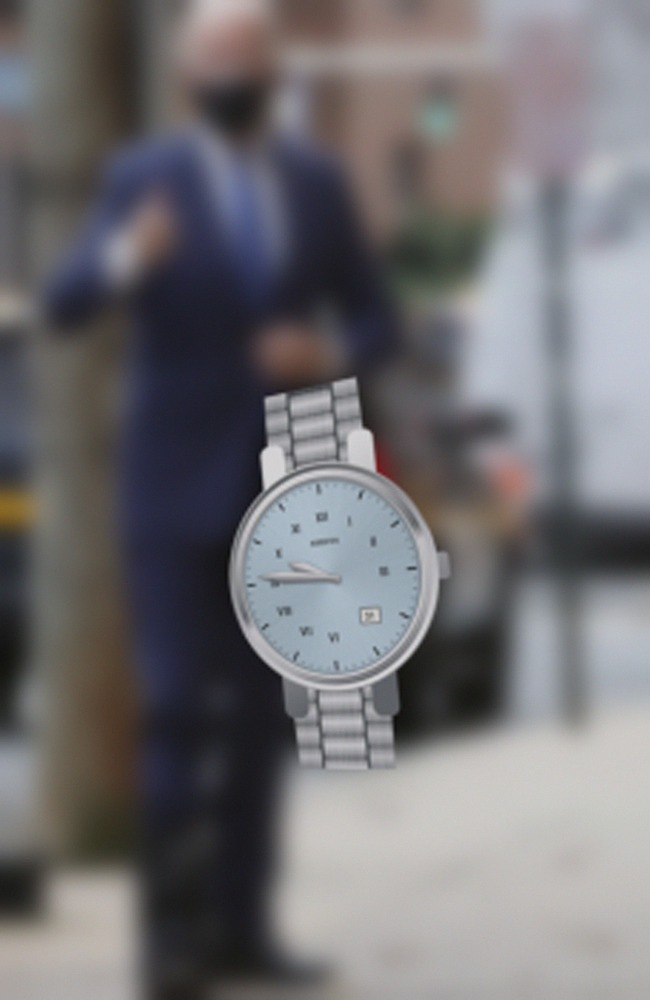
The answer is 9:46
